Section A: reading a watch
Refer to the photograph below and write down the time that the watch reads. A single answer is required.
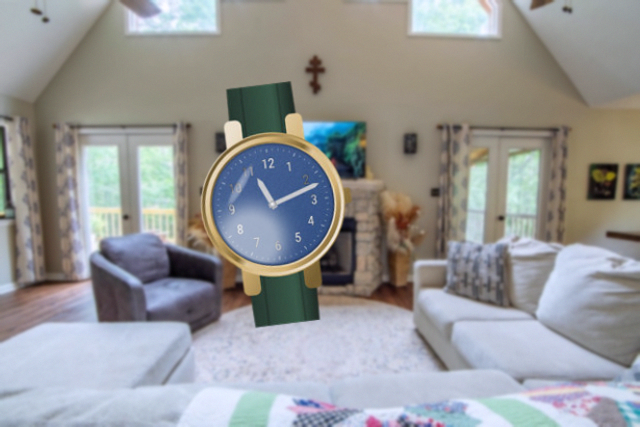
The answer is 11:12
